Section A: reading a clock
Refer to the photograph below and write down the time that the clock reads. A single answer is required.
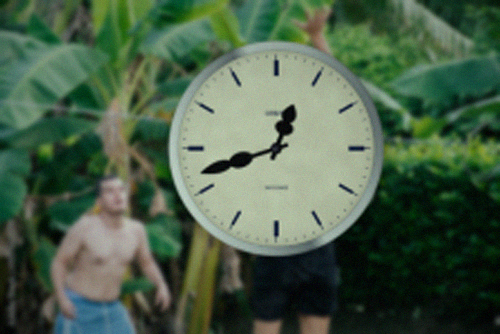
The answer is 12:42
